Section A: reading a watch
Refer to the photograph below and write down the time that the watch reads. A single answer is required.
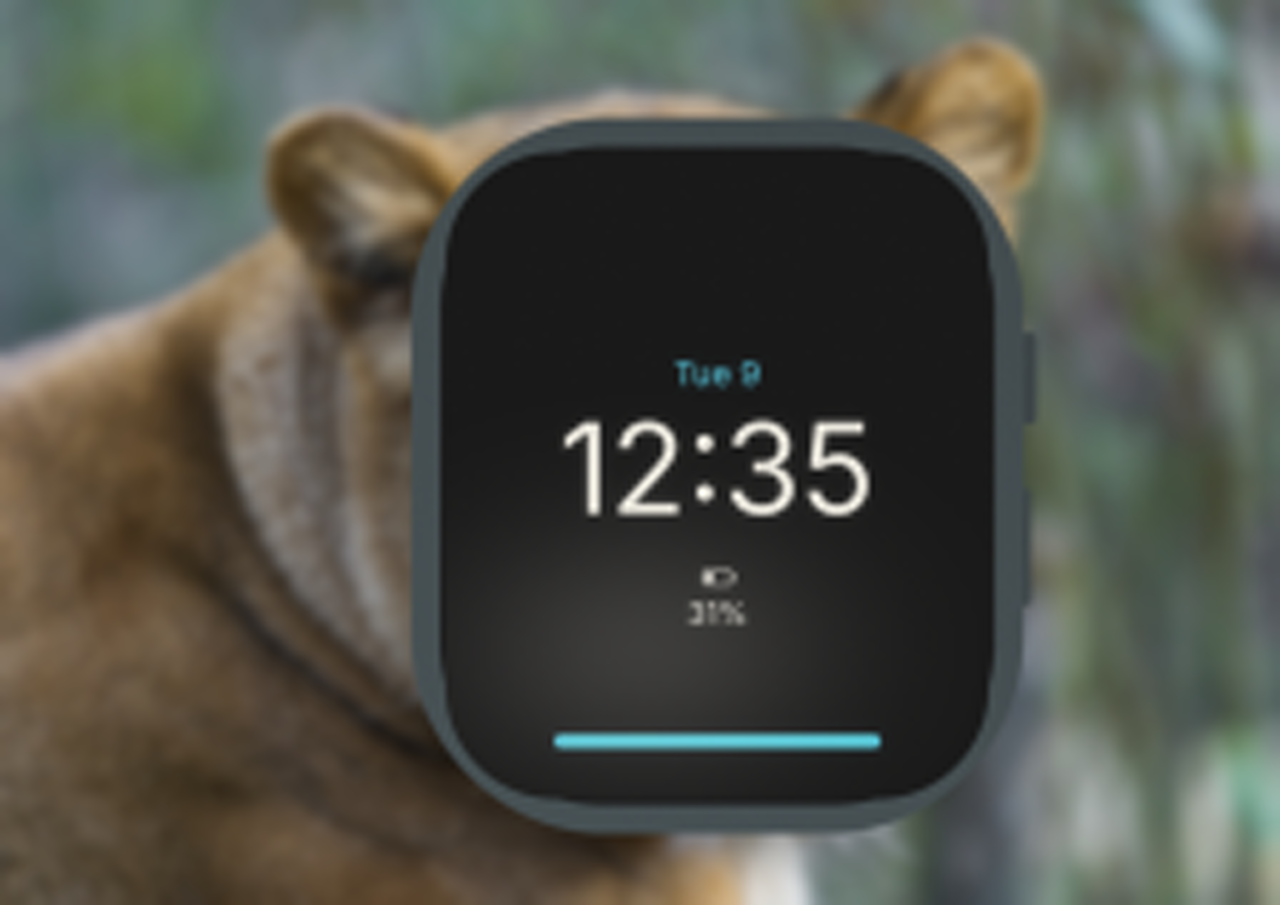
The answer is 12:35
